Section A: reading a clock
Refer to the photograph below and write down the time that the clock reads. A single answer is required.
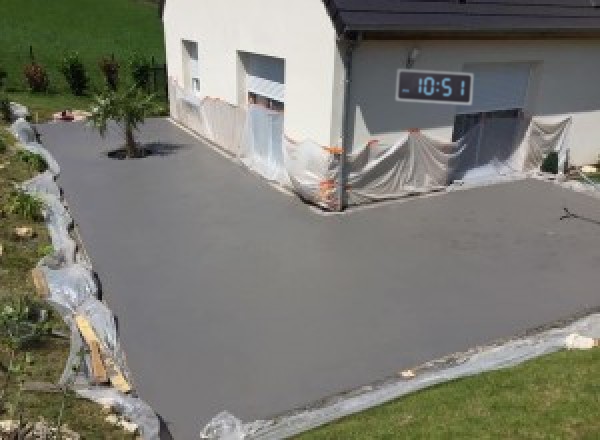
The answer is 10:51
